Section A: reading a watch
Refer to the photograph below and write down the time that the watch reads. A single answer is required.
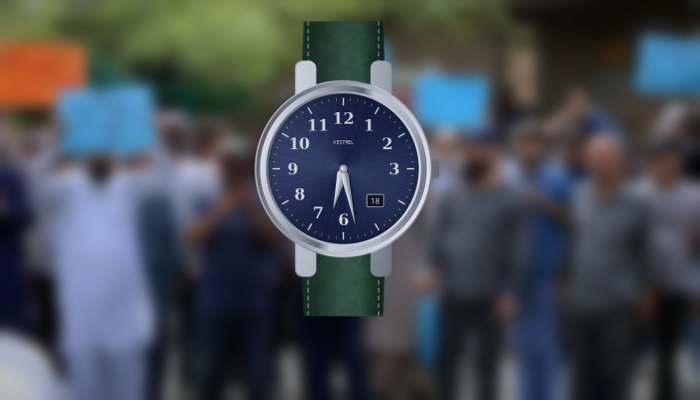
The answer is 6:28
